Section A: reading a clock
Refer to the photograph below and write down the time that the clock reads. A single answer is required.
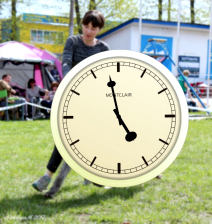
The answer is 4:58
